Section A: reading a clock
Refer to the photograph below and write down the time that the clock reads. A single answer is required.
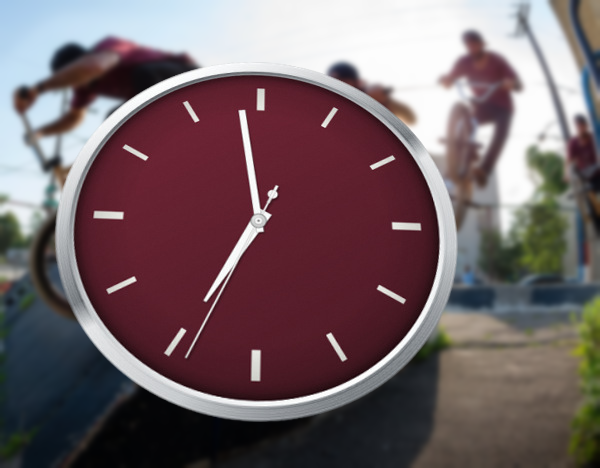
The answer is 6:58:34
